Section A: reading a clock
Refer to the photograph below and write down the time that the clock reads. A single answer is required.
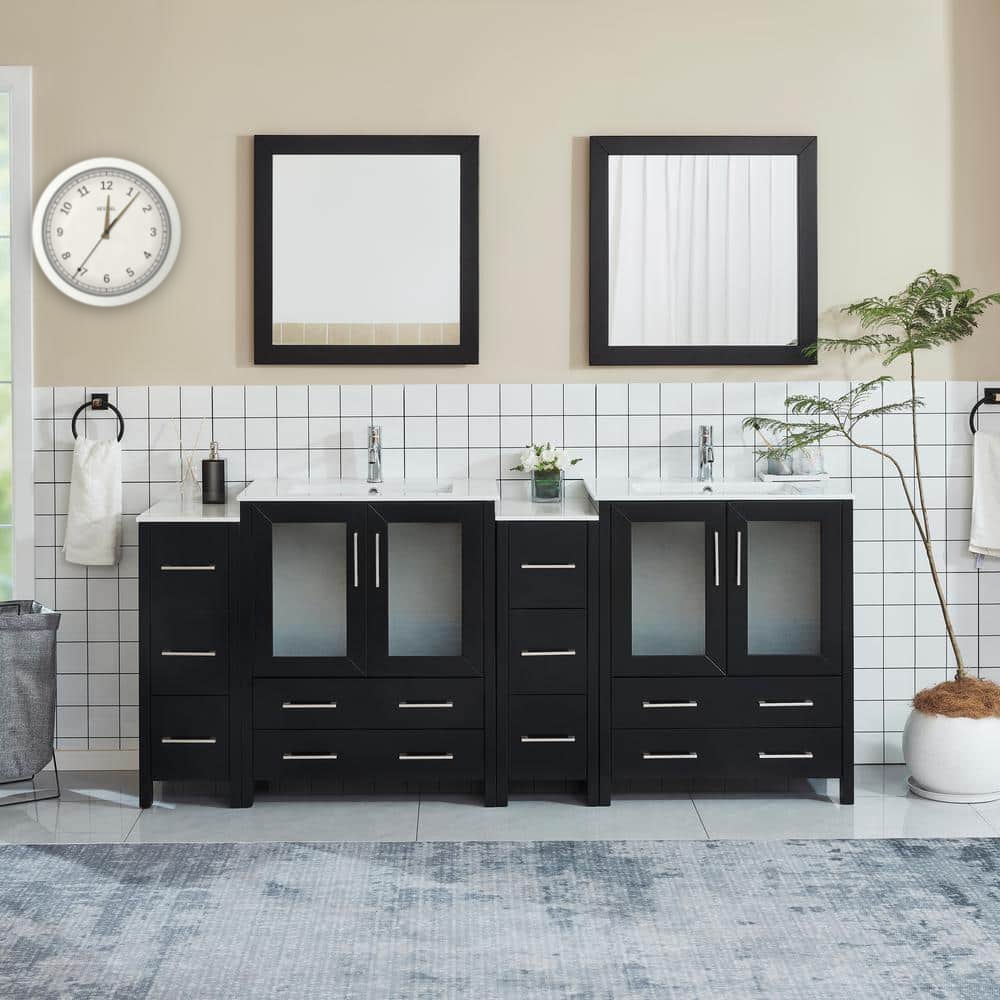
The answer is 12:06:36
